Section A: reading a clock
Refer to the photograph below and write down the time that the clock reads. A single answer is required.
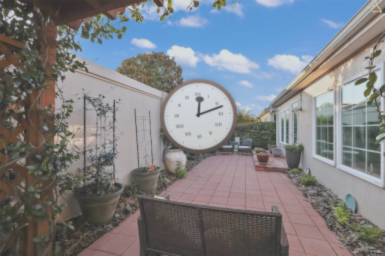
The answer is 12:12
